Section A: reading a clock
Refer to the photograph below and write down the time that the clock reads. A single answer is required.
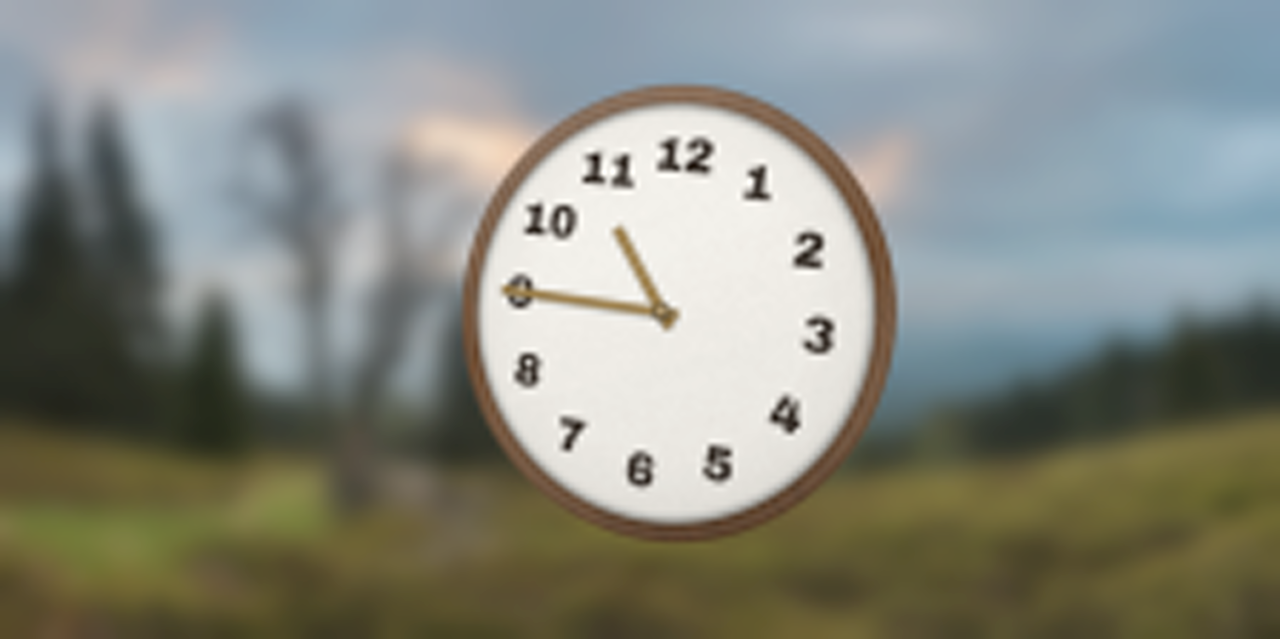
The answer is 10:45
